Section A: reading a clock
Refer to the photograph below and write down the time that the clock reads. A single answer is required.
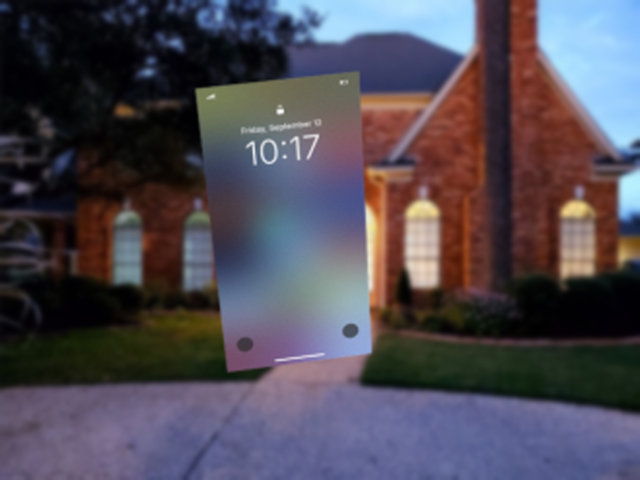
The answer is 10:17
